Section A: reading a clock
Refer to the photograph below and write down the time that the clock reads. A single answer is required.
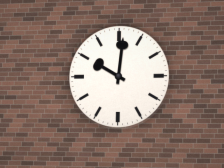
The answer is 10:01
